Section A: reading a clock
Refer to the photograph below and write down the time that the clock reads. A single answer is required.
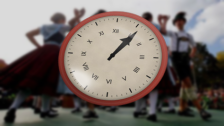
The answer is 1:06
